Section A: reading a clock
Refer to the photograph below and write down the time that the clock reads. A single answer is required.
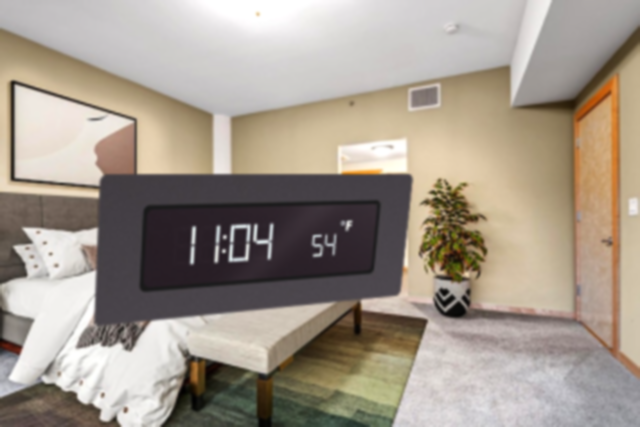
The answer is 11:04
